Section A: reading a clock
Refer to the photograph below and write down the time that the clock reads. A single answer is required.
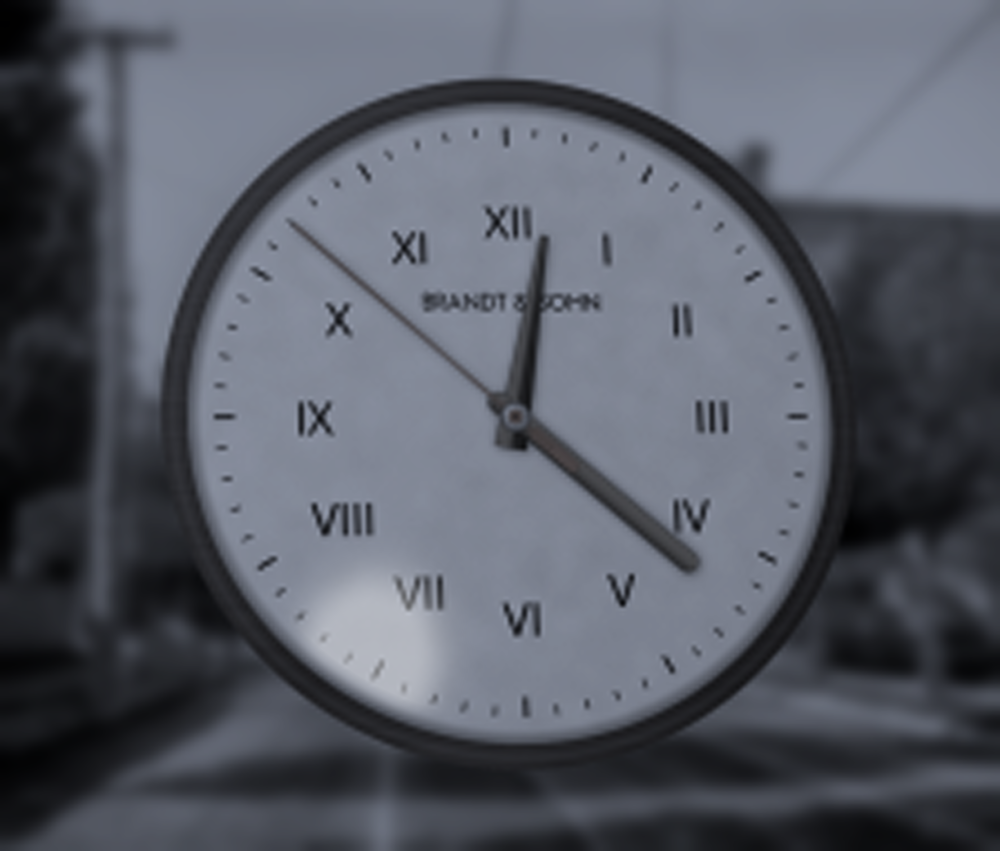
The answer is 12:21:52
